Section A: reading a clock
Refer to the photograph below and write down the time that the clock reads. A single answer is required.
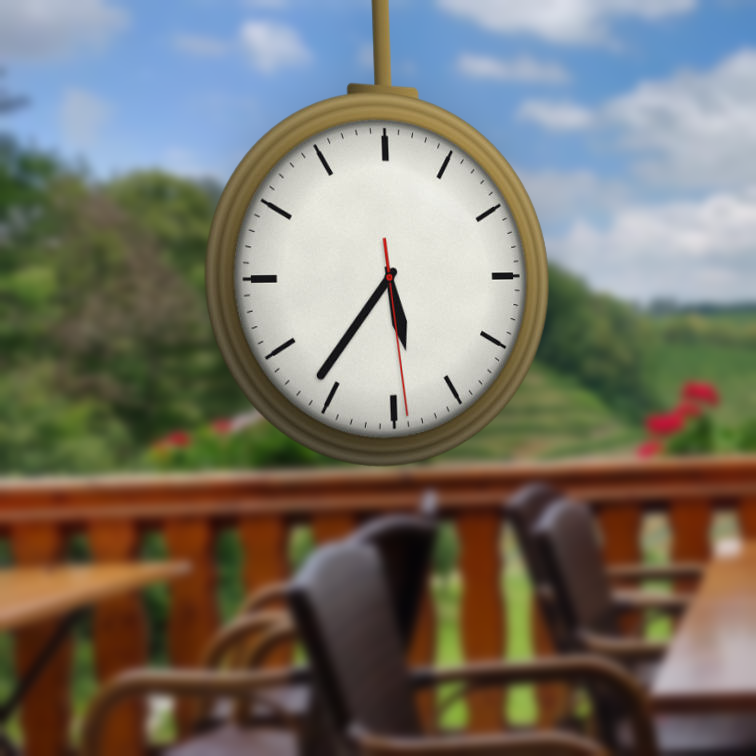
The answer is 5:36:29
